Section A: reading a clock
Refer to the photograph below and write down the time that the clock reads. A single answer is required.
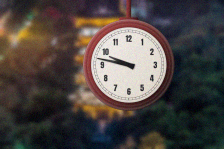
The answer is 9:47
